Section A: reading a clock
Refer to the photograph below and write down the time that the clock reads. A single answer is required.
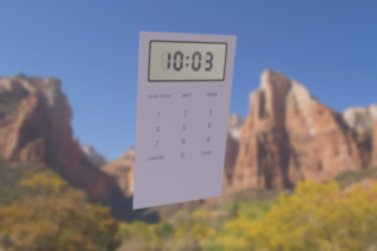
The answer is 10:03
